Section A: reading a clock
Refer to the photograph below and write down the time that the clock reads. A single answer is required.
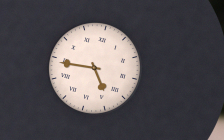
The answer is 4:44
